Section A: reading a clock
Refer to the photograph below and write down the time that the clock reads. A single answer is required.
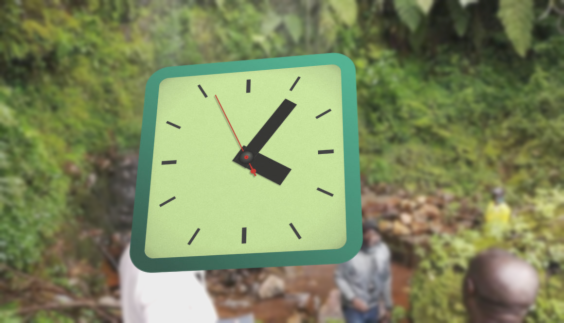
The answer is 4:05:56
